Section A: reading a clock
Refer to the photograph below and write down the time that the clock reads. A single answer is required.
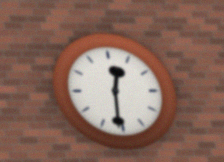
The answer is 12:31
